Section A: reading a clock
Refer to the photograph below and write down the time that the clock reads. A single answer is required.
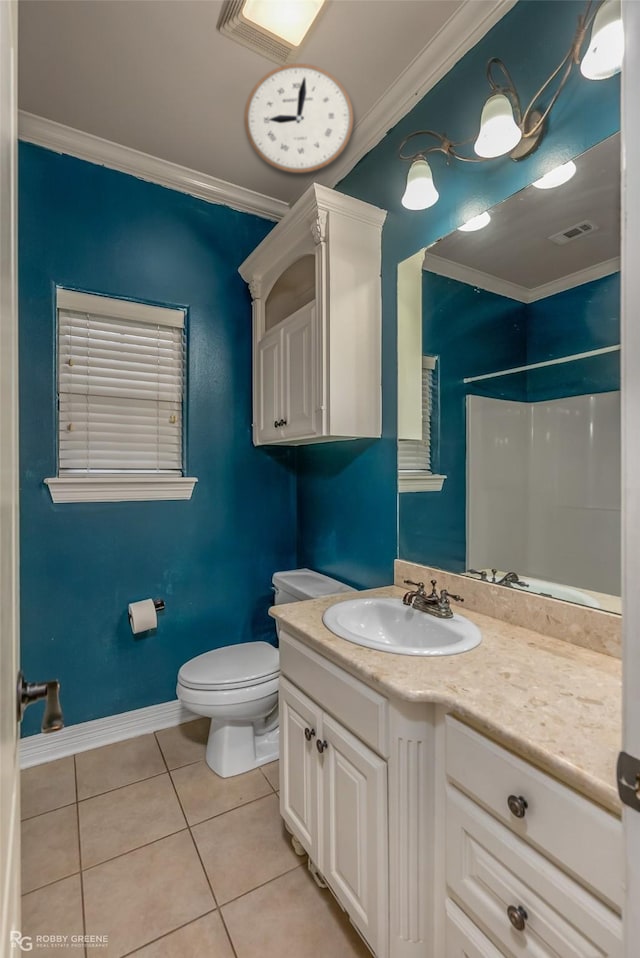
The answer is 9:02
